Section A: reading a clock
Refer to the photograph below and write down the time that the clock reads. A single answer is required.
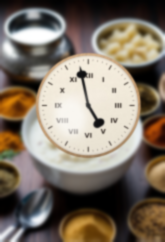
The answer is 4:58
